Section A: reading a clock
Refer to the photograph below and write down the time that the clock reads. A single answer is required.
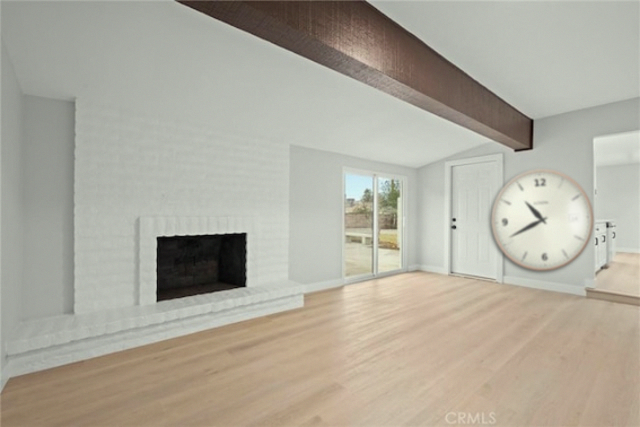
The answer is 10:41
